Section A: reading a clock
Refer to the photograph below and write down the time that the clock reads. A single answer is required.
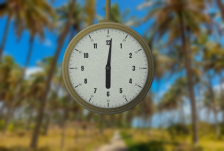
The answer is 6:01
